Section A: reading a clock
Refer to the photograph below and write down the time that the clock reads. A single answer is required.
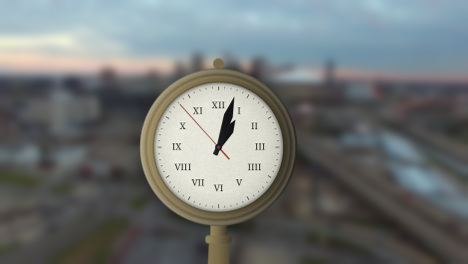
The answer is 1:02:53
